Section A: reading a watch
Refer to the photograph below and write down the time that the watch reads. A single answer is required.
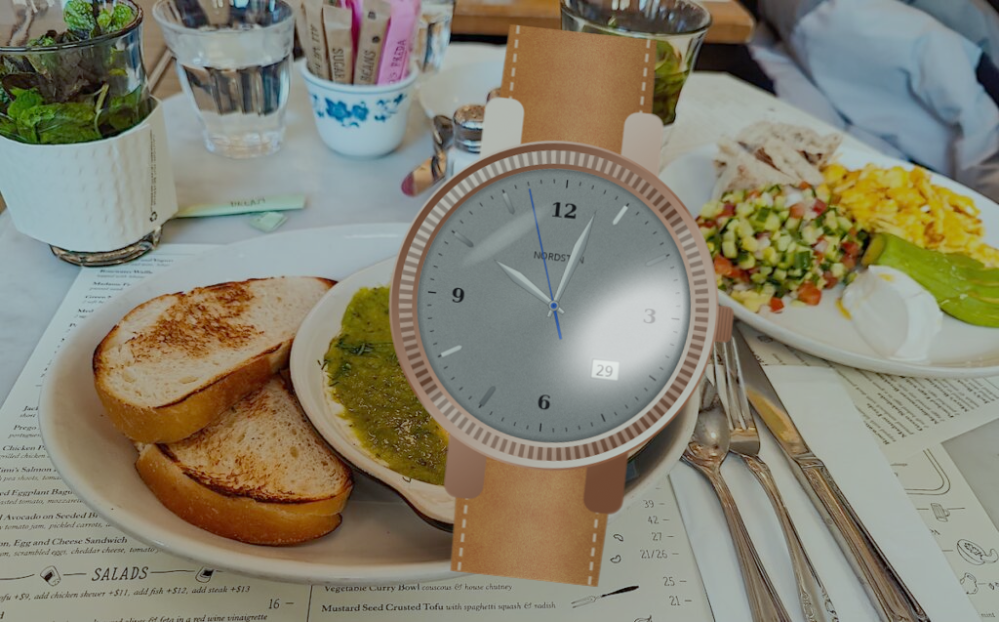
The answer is 10:02:57
